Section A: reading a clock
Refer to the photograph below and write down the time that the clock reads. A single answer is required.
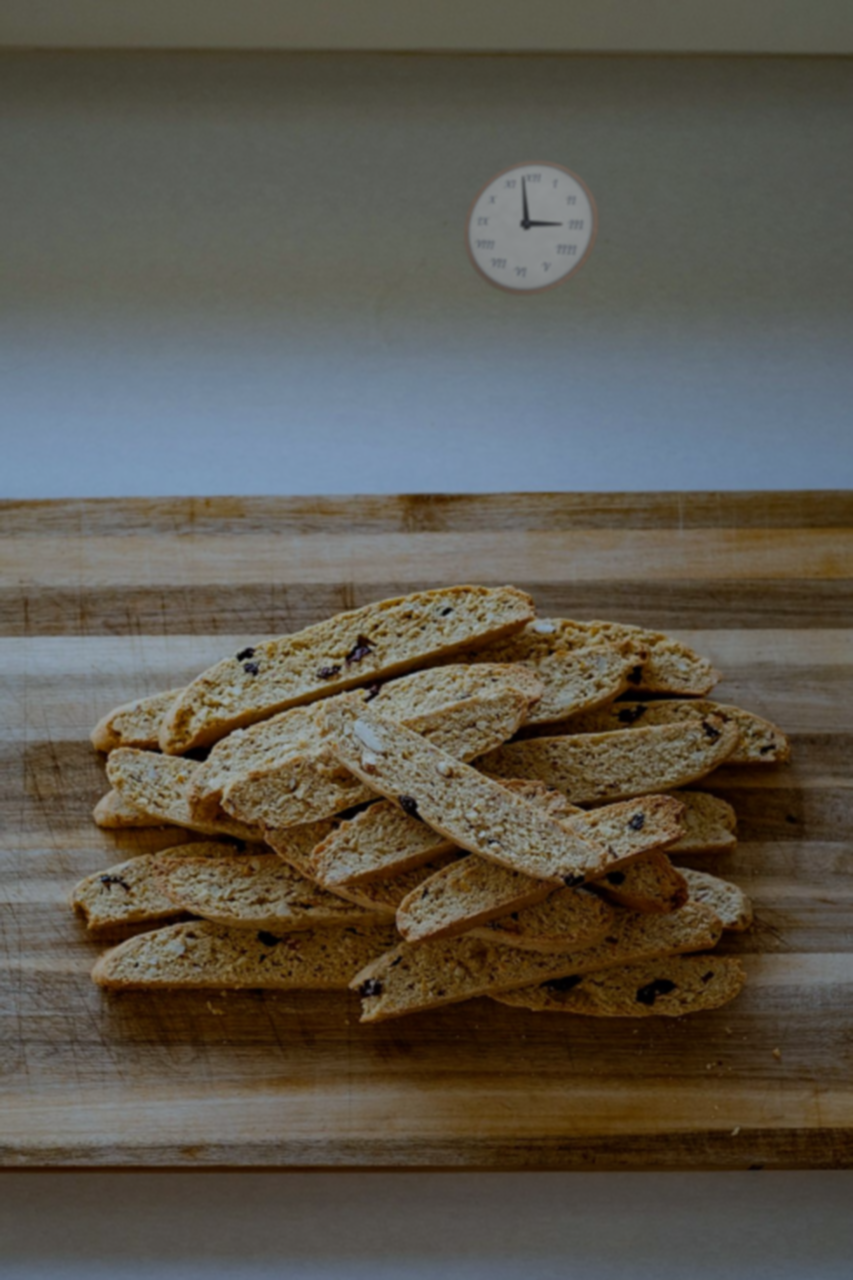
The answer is 2:58
